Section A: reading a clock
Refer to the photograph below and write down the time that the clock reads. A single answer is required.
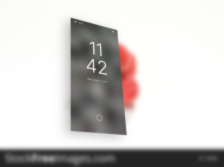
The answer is 11:42
